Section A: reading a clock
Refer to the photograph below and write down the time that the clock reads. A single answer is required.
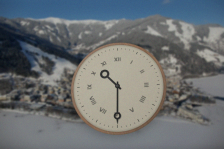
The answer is 10:30
